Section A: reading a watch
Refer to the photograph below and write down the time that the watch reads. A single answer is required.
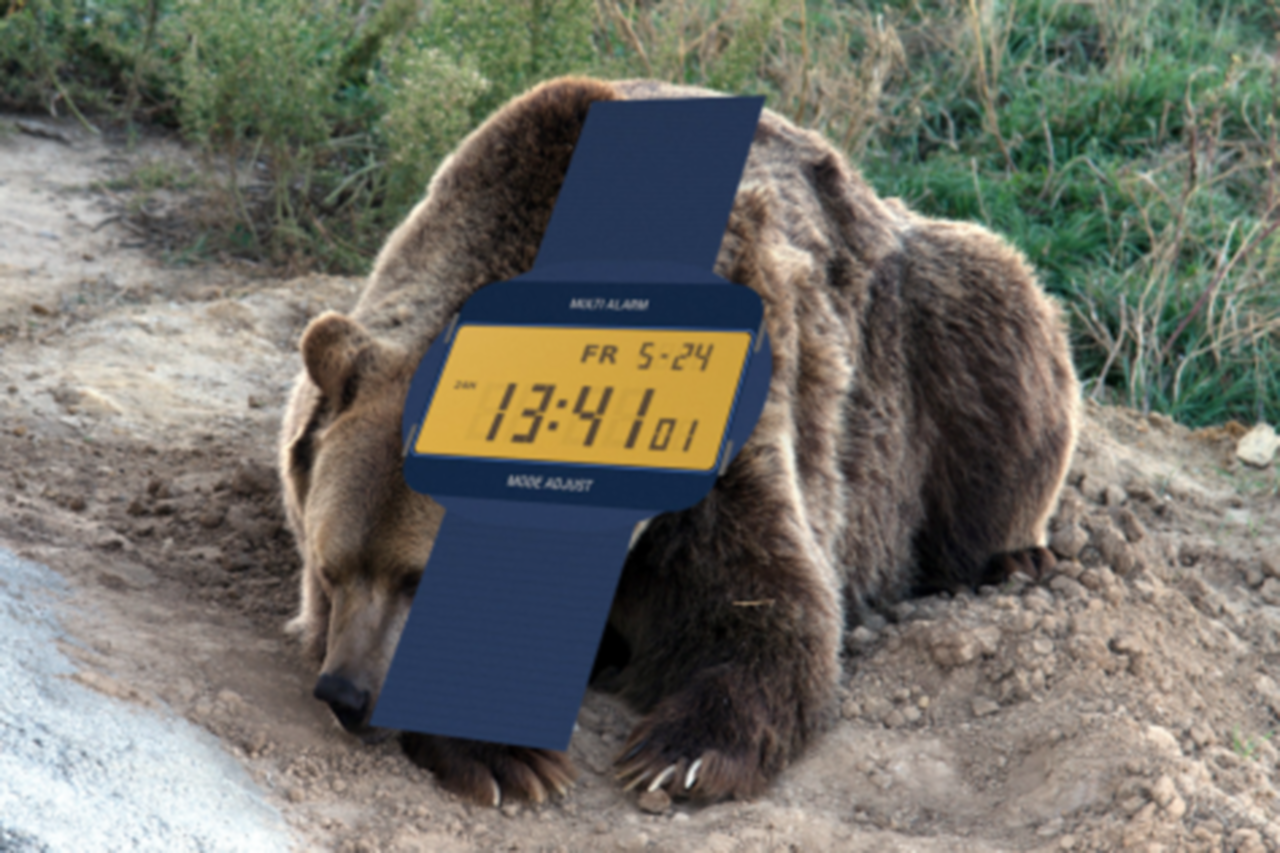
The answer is 13:41:01
